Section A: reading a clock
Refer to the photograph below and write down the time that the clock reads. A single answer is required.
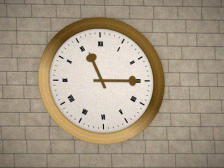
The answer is 11:15
